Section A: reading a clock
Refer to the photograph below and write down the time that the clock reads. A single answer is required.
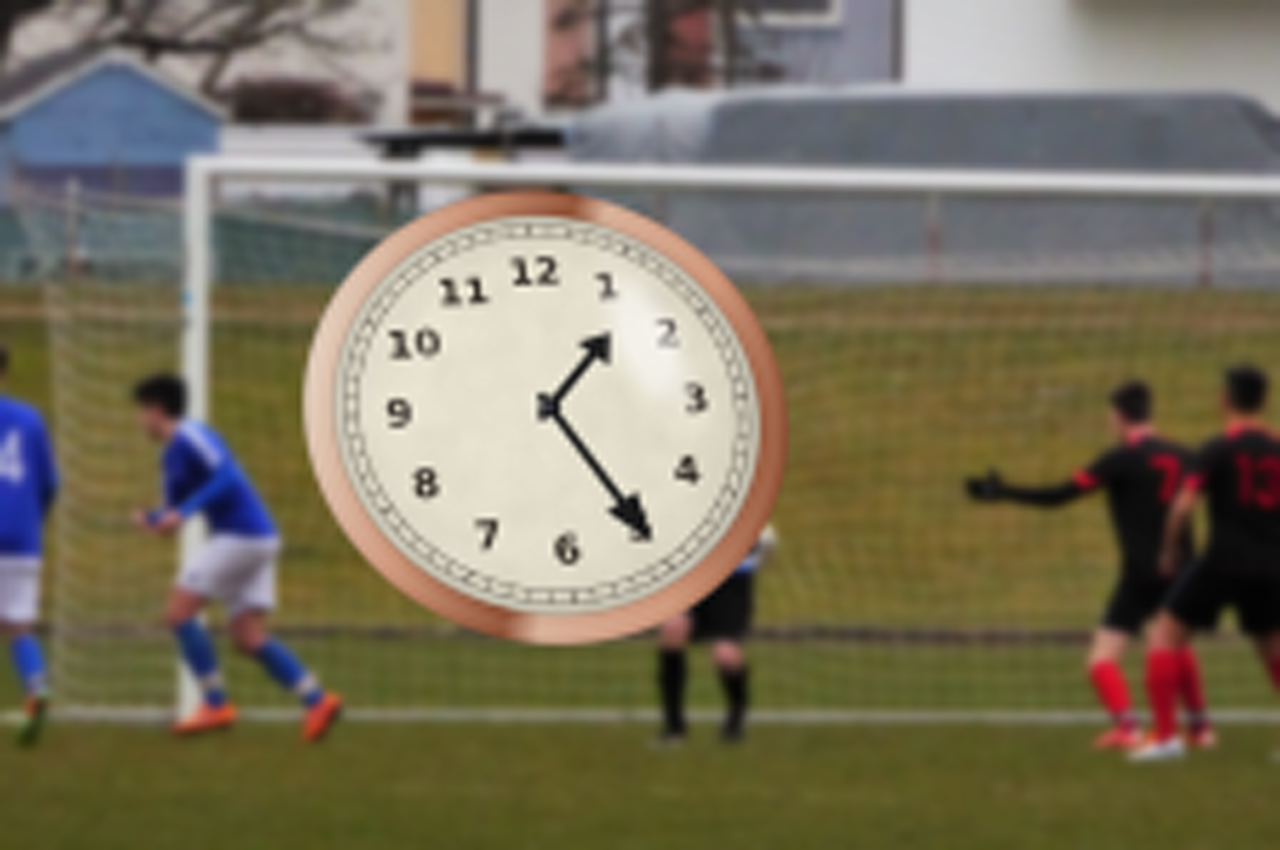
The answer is 1:25
